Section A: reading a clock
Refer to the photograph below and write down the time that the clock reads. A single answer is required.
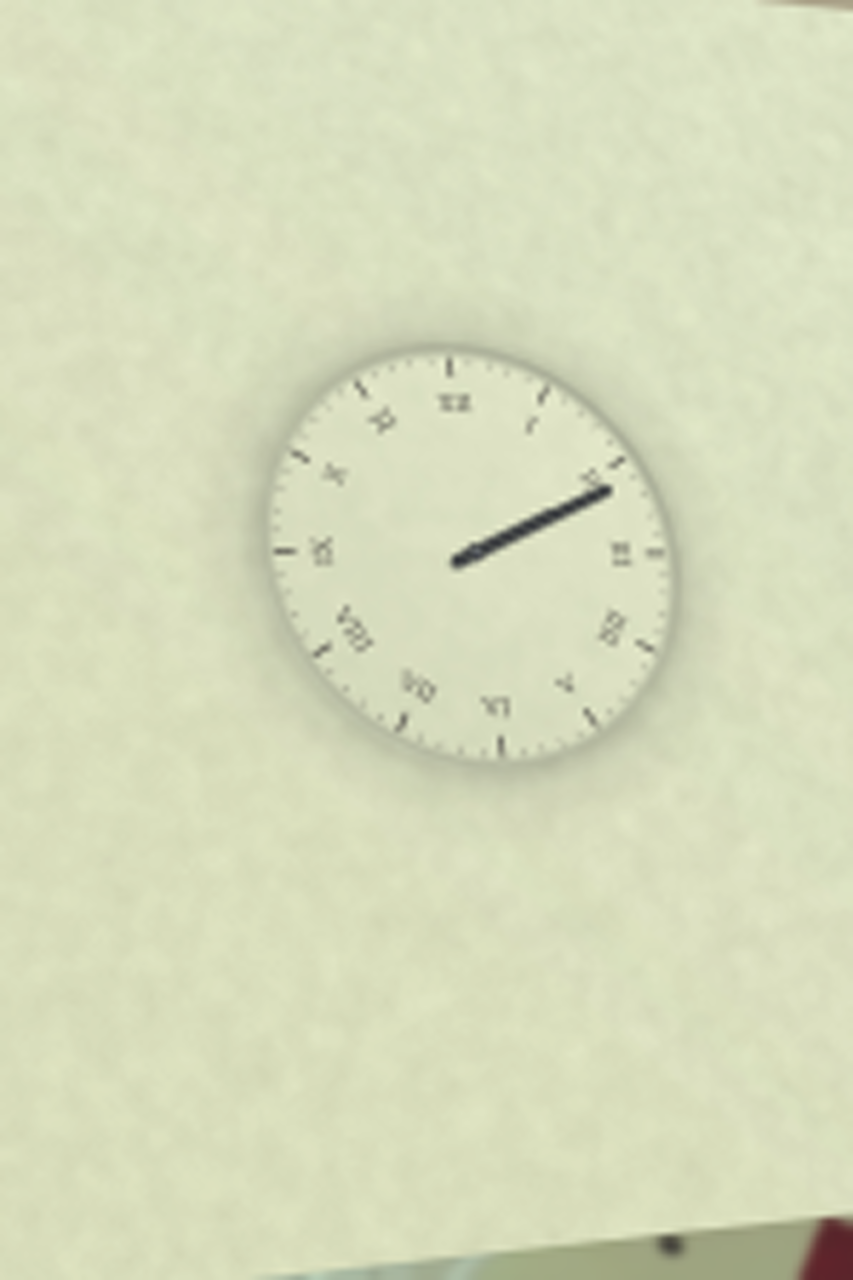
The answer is 2:11
